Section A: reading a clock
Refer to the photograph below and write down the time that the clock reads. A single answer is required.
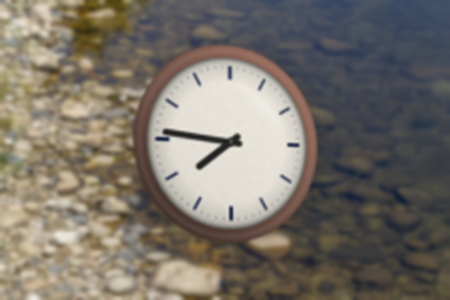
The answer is 7:46
